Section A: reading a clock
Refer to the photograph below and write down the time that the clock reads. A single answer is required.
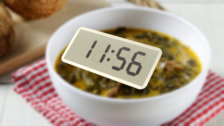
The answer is 11:56
